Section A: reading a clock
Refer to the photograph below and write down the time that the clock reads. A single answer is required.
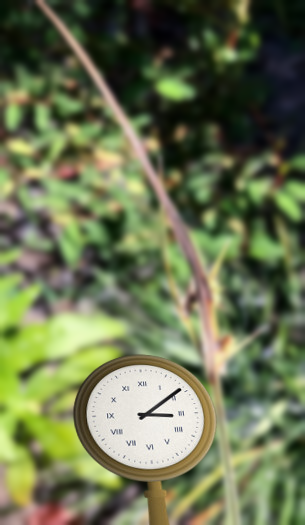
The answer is 3:09
